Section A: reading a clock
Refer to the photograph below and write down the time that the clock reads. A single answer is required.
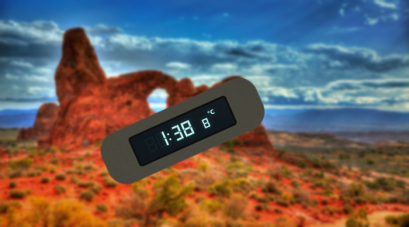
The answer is 1:38
